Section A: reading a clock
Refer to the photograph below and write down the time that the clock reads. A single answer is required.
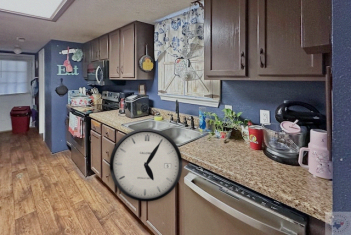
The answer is 5:05
